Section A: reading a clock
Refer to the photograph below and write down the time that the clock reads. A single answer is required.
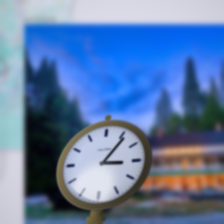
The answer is 3:06
